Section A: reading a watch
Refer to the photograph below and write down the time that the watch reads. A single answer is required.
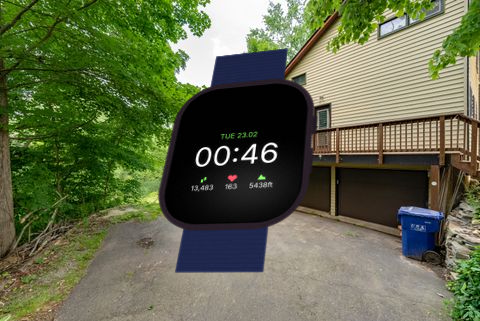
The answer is 0:46
